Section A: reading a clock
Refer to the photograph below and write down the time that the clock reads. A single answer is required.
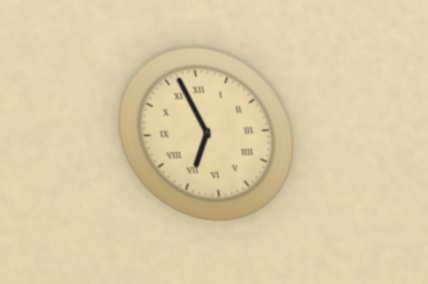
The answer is 6:57
